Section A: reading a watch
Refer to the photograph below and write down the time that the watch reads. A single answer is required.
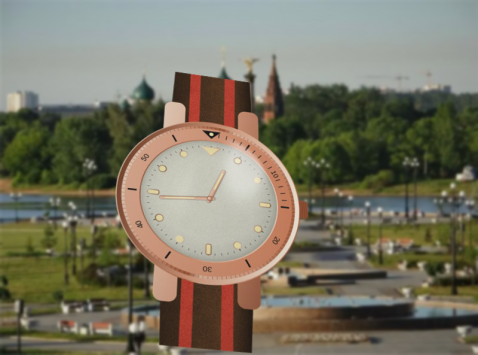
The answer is 12:44
